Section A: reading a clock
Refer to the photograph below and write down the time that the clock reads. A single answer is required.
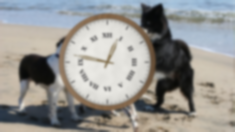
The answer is 12:47
